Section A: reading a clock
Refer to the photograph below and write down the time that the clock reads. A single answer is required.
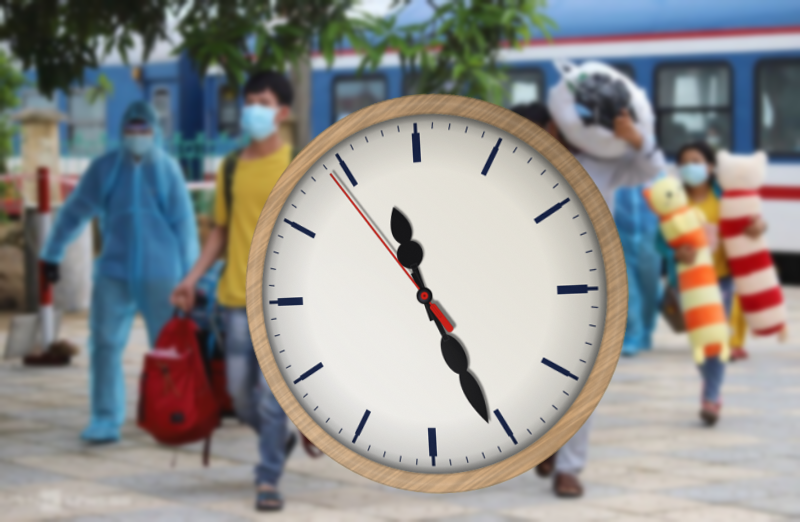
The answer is 11:25:54
